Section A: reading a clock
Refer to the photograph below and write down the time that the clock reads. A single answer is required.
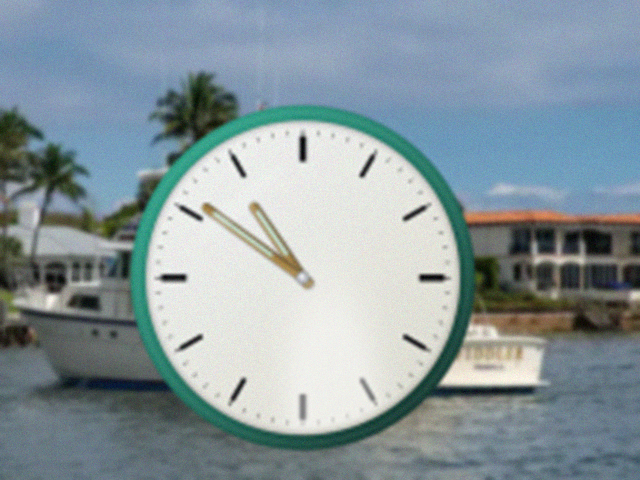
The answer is 10:51
